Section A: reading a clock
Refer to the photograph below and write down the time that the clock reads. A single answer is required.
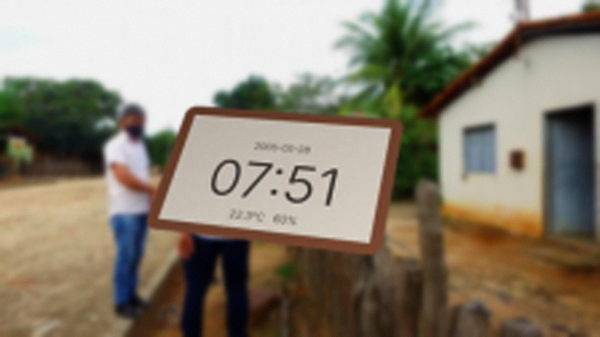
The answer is 7:51
